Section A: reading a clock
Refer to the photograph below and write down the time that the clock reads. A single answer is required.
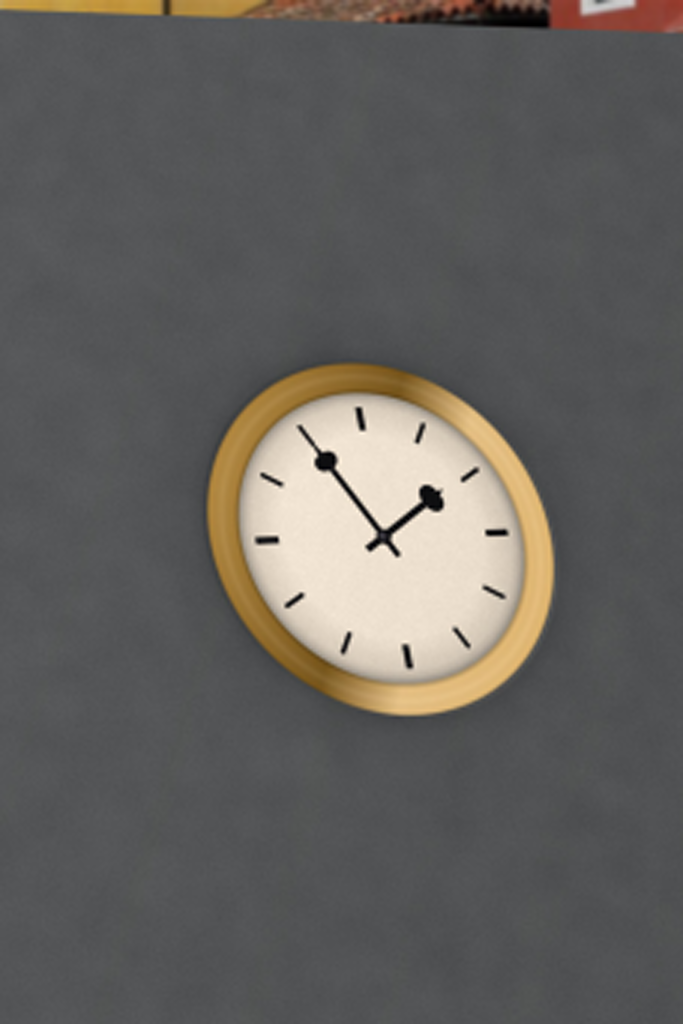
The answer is 1:55
